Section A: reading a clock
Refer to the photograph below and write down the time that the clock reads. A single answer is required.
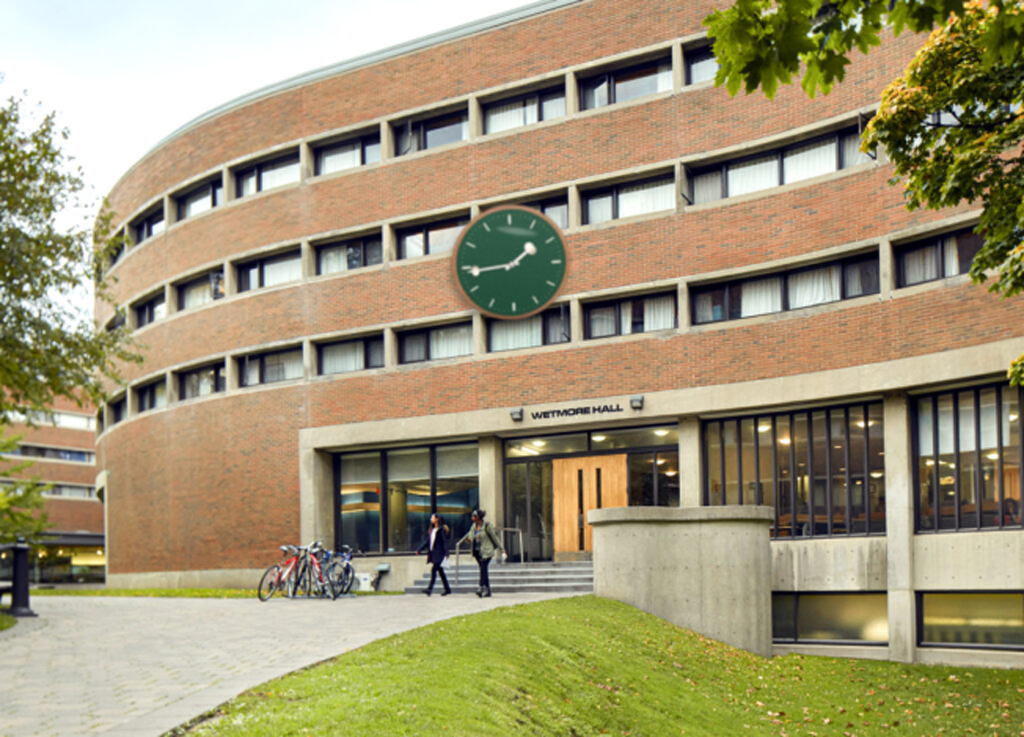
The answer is 1:44
